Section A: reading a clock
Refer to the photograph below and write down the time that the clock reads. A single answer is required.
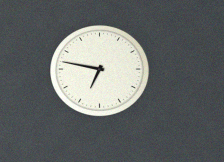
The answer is 6:47
